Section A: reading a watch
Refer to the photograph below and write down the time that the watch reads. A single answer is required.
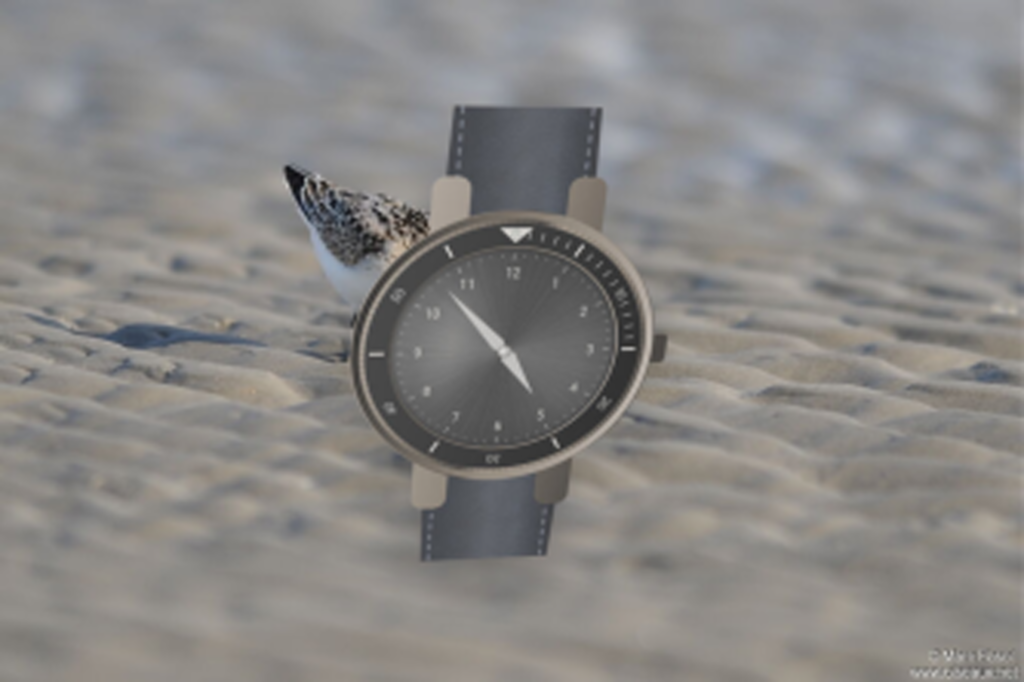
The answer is 4:53
